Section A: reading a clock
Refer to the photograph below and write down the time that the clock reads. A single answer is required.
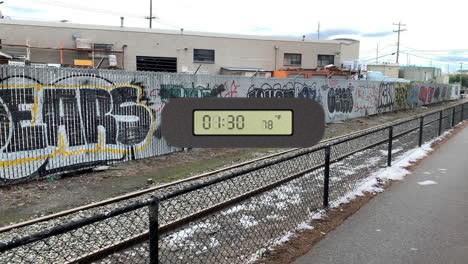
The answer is 1:30
